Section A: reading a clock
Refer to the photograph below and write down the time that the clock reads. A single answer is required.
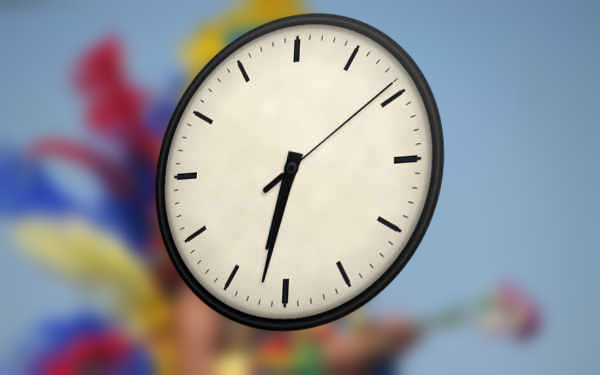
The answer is 6:32:09
